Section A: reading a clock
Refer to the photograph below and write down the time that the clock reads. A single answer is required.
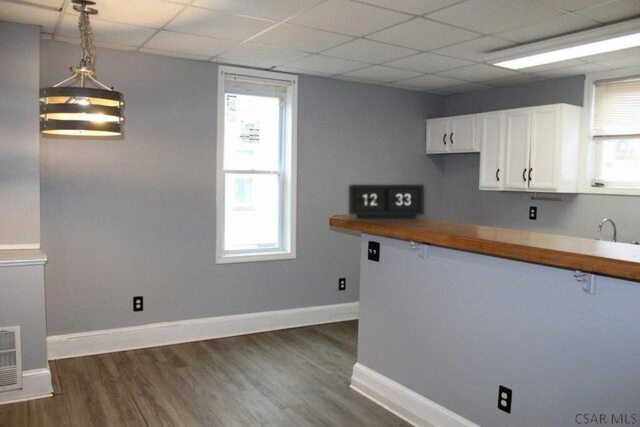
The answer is 12:33
